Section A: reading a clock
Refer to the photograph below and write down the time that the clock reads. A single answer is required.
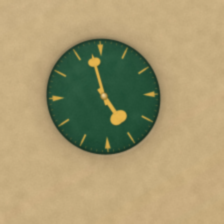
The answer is 4:58
